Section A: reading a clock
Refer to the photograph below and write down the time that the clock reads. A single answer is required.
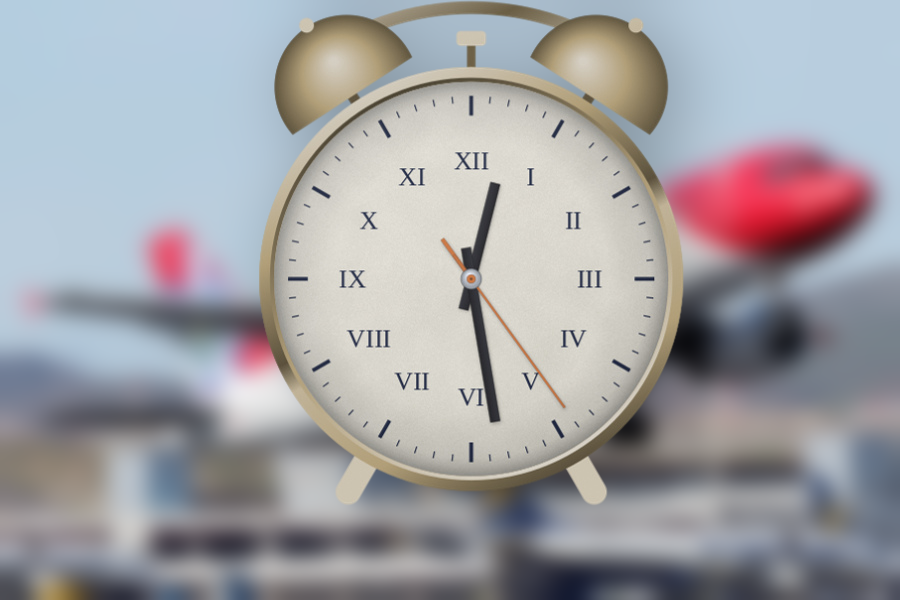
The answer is 12:28:24
